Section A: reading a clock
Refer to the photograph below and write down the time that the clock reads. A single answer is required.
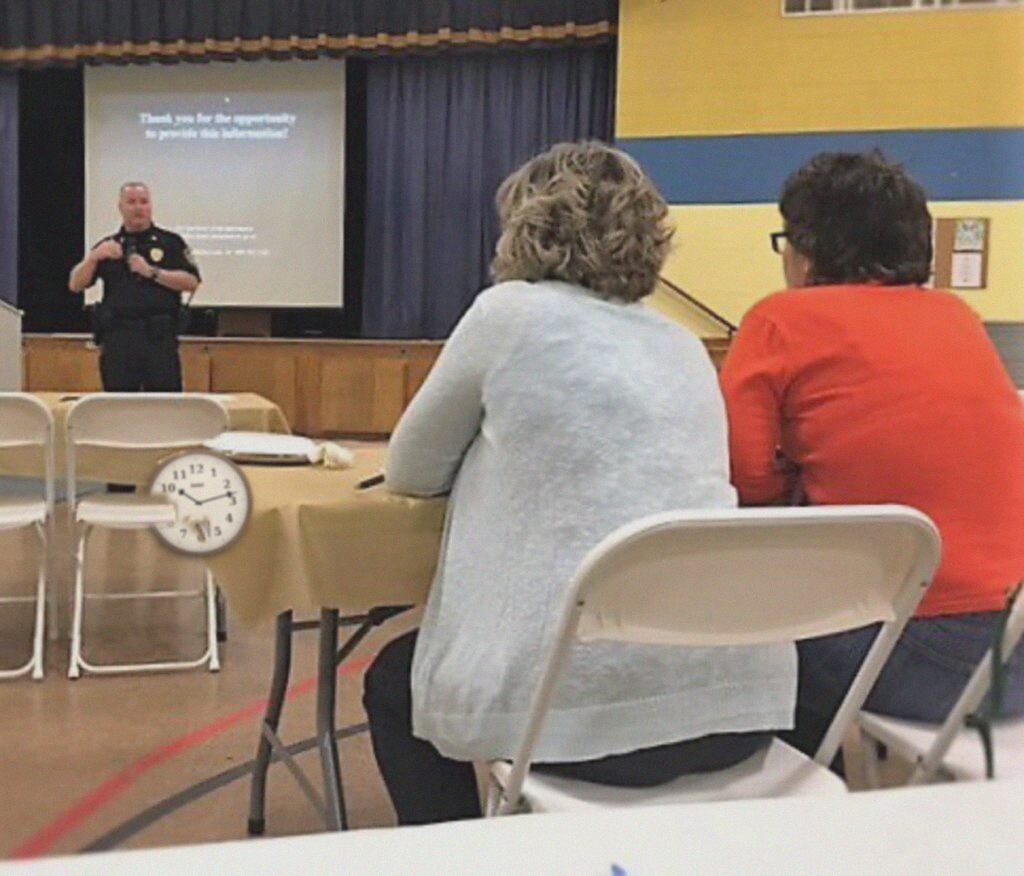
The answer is 10:13
